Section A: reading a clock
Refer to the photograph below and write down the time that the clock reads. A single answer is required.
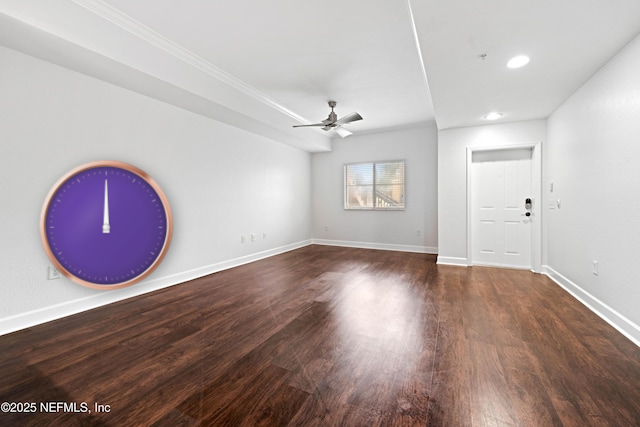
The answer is 12:00
